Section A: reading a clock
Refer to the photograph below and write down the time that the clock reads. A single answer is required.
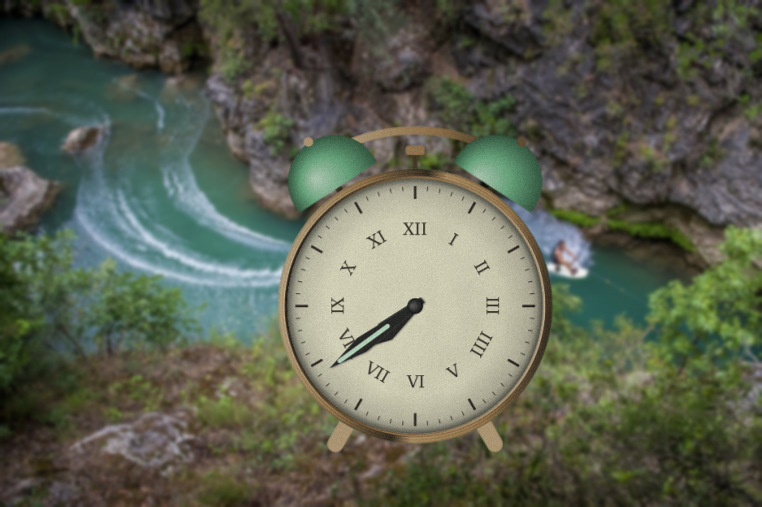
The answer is 7:39
